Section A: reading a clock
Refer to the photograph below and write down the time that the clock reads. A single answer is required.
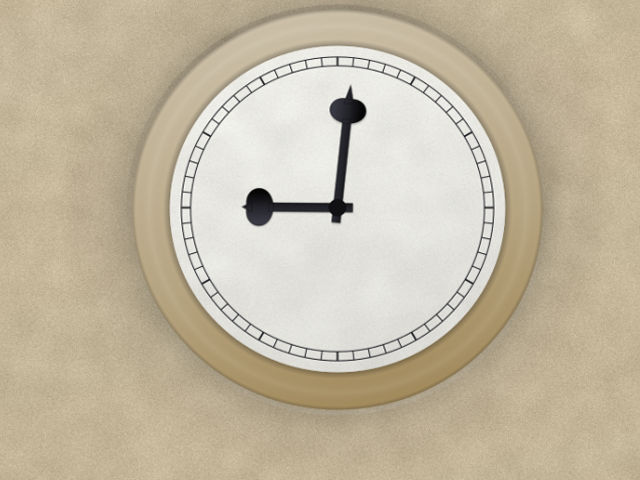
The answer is 9:01
